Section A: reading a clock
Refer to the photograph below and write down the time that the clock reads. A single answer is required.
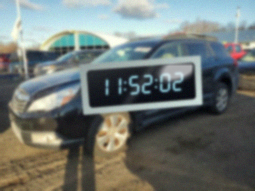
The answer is 11:52:02
